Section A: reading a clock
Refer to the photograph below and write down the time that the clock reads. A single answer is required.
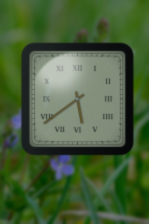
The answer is 5:39
